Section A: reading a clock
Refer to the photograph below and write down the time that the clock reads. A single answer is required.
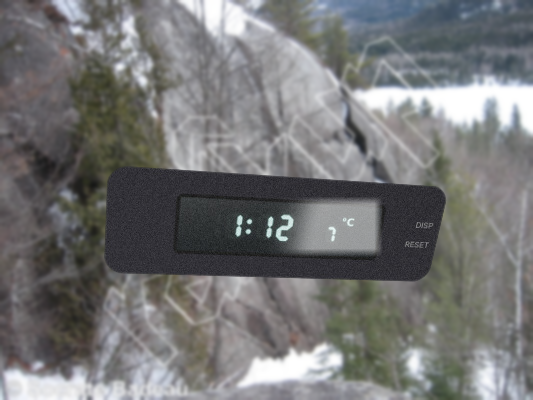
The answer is 1:12
